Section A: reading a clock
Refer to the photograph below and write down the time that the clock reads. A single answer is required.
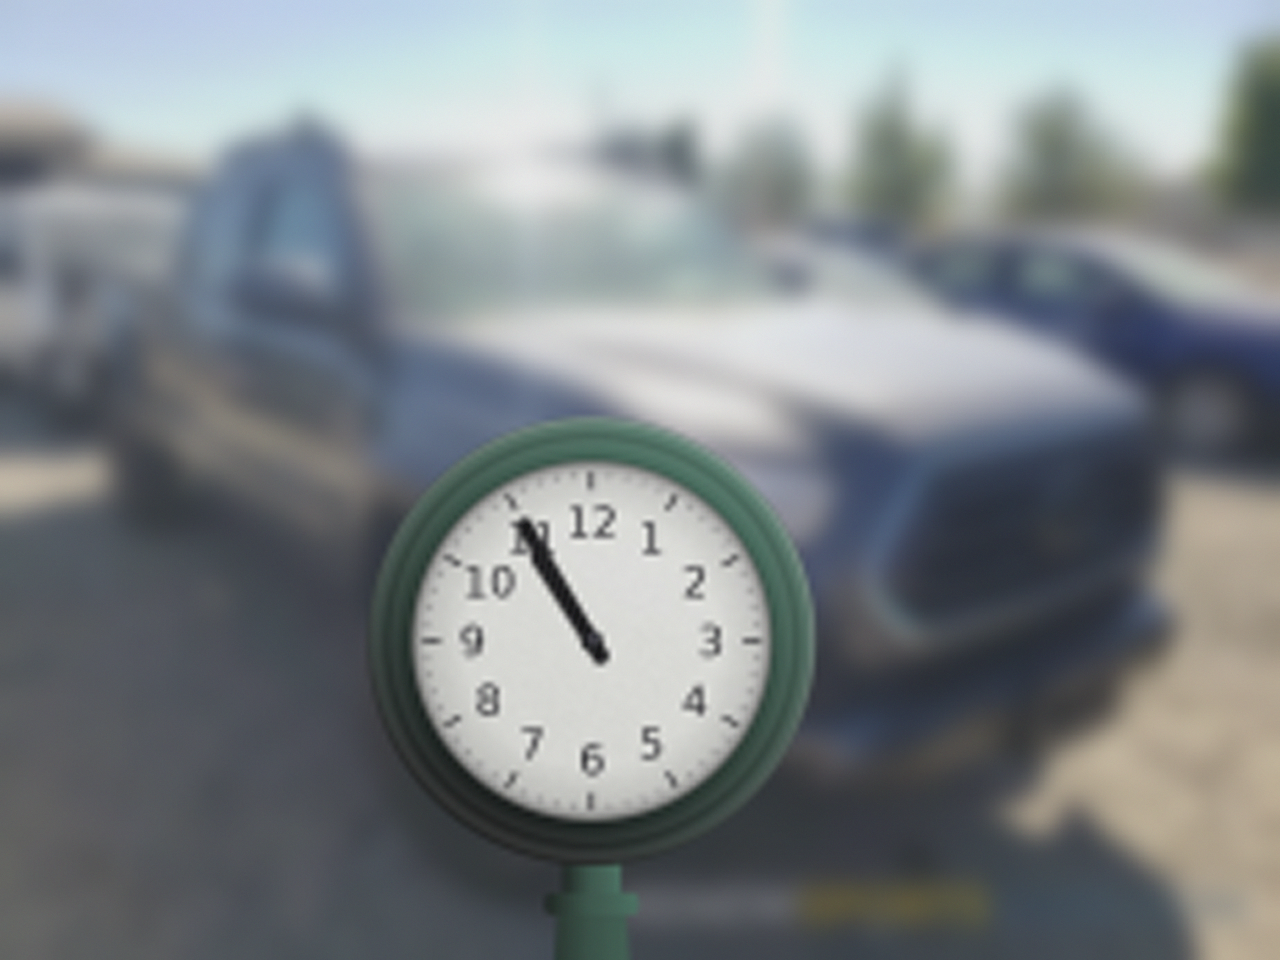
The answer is 10:55
